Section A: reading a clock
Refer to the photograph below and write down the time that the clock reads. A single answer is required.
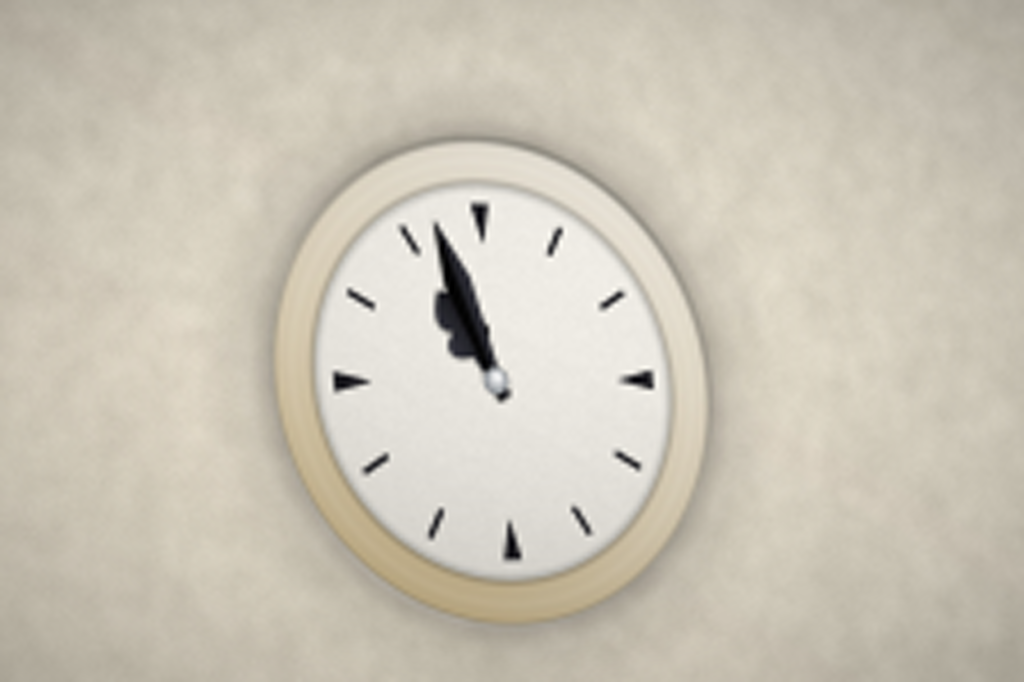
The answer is 10:57
